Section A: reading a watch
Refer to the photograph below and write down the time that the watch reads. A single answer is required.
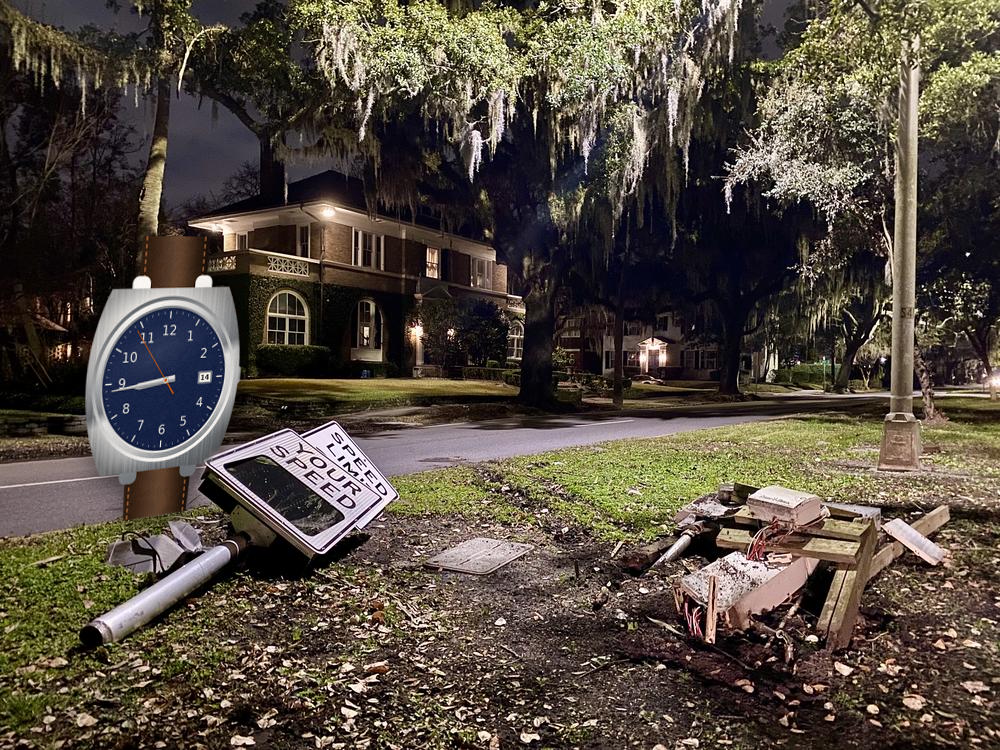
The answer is 8:43:54
